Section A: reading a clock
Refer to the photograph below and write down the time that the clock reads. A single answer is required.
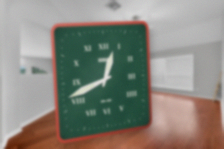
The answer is 12:42
